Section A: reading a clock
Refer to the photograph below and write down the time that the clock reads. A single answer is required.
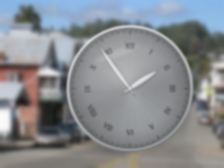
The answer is 1:54
